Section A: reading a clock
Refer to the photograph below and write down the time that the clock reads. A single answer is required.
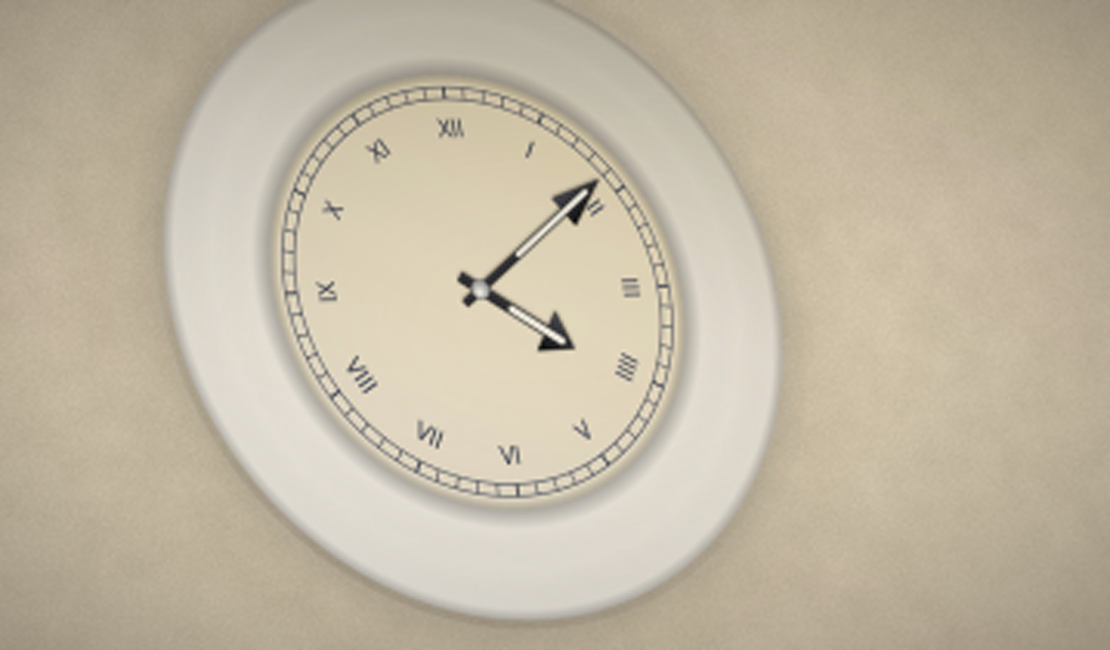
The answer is 4:09
